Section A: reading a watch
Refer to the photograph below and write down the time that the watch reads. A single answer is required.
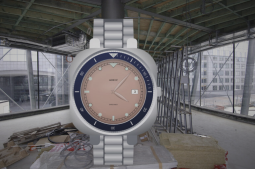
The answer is 4:07
